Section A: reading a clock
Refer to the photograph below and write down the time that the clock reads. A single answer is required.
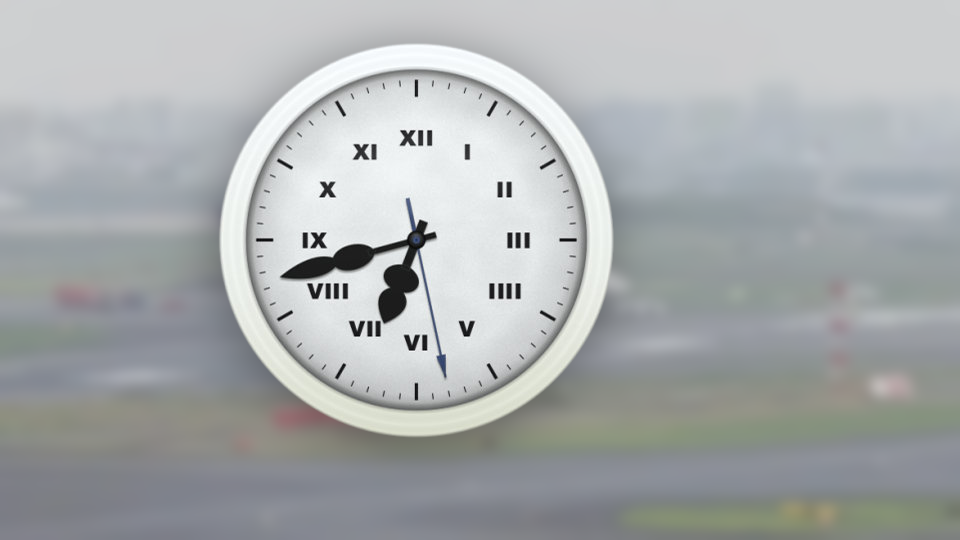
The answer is 6:42:28
